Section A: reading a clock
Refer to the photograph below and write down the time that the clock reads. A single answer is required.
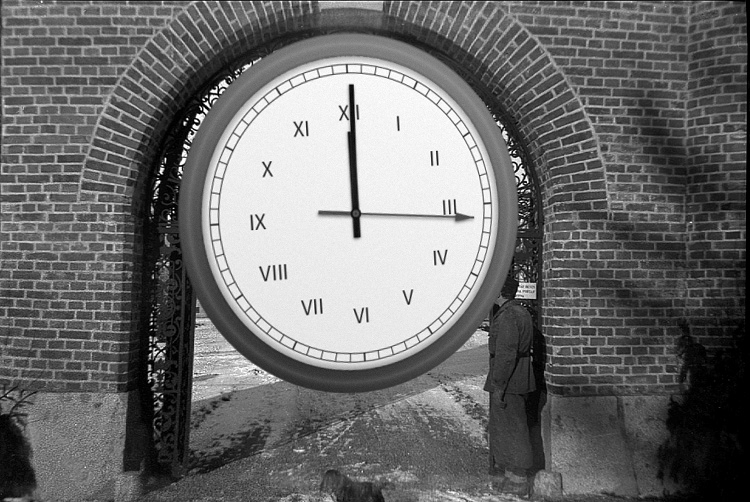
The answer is 12:00:16
